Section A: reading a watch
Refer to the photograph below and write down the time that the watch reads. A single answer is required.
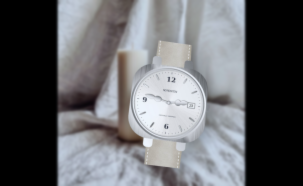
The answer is 2:47
